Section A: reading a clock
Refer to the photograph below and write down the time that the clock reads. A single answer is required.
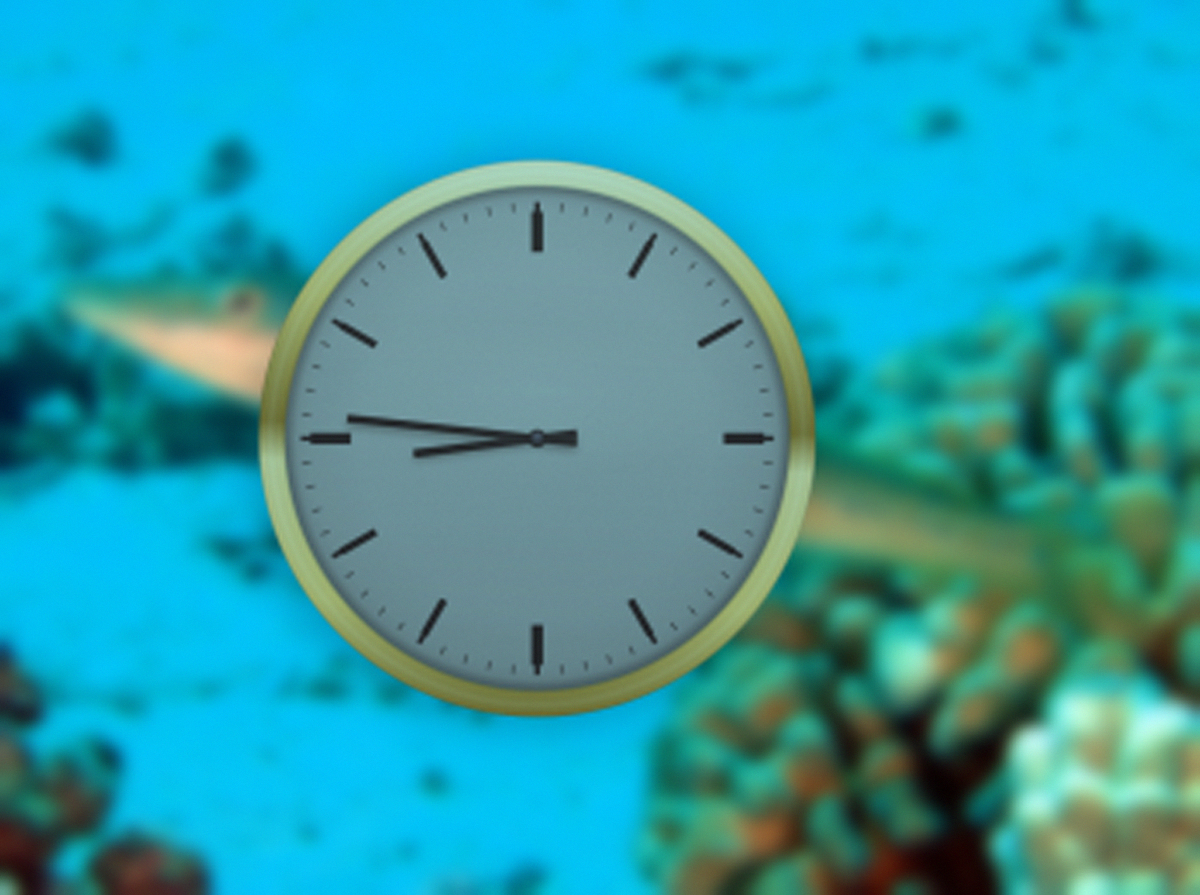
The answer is 8:46
